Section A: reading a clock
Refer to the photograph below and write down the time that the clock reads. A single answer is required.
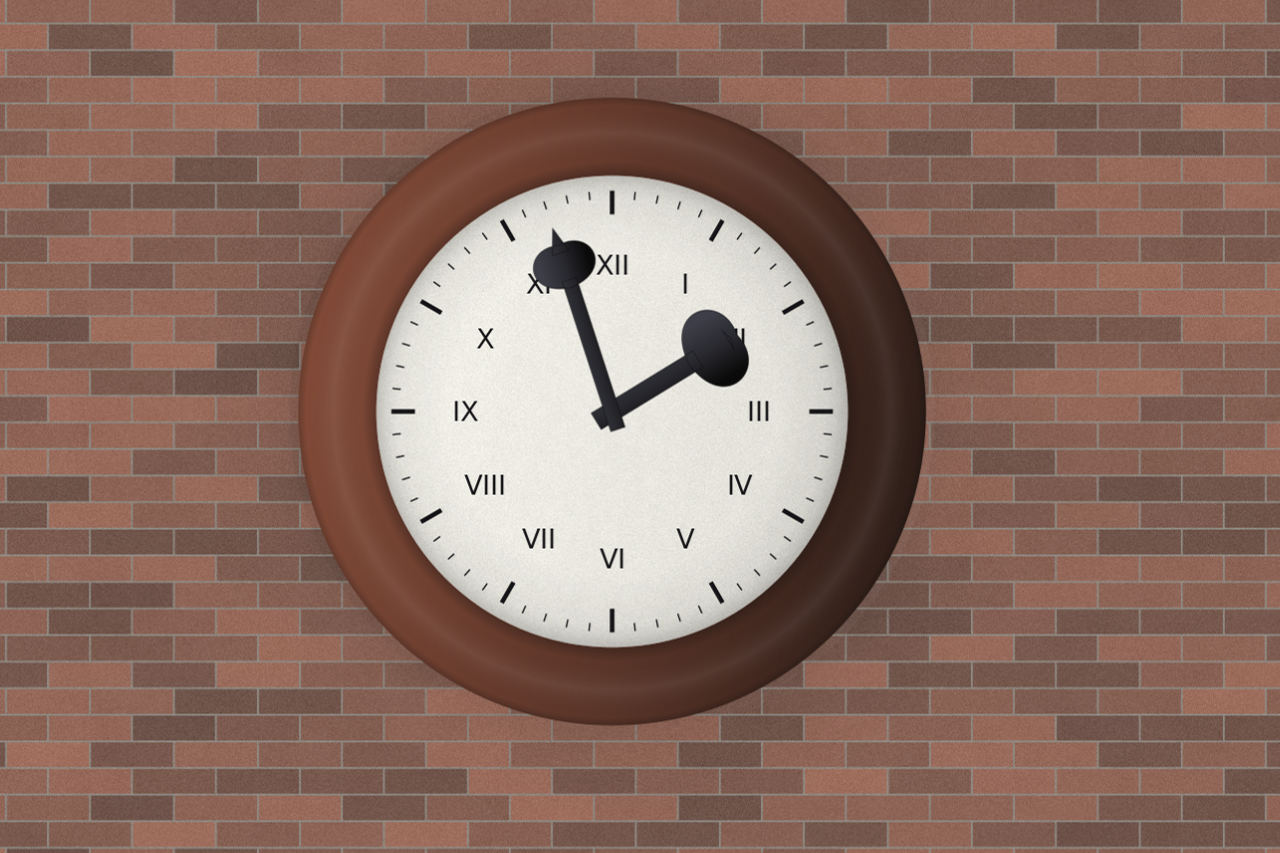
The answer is 1:57
